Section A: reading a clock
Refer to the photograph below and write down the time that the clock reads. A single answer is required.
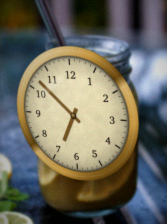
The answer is 6:52
